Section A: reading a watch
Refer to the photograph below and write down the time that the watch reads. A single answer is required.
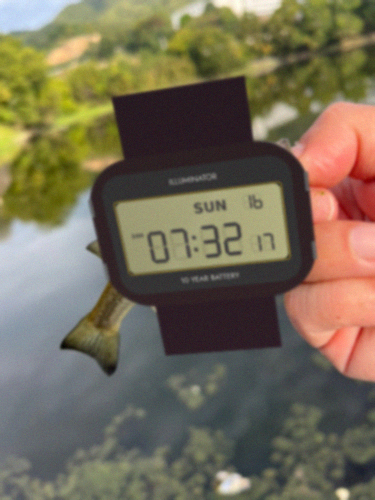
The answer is 7:32:17
